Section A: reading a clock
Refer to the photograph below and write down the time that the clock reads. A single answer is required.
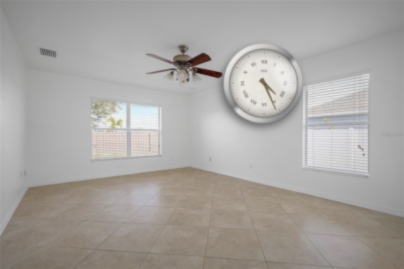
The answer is 4:26
